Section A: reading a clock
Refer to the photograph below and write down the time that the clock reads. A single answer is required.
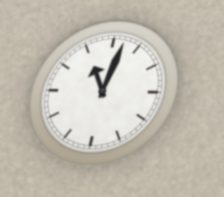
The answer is 11:02
